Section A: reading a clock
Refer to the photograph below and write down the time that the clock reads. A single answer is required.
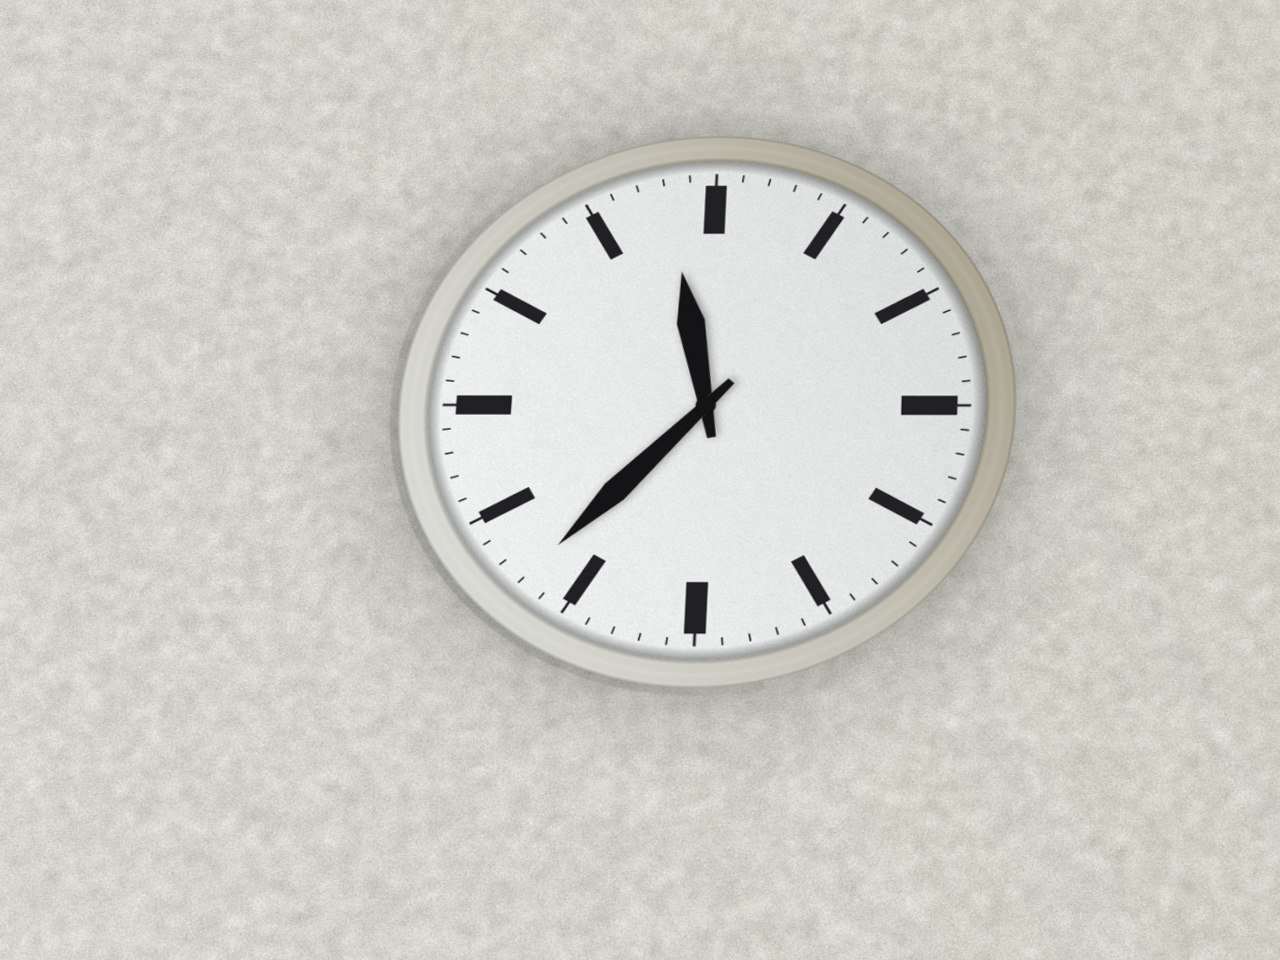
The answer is 11:37
